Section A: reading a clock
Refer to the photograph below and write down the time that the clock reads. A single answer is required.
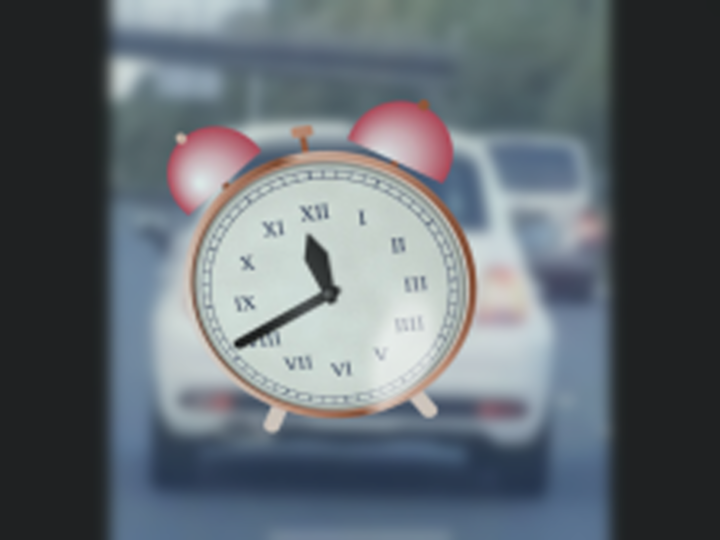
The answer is 11:41
